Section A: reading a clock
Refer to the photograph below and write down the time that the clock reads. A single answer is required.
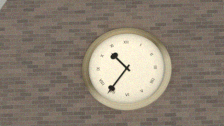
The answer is 10:36
